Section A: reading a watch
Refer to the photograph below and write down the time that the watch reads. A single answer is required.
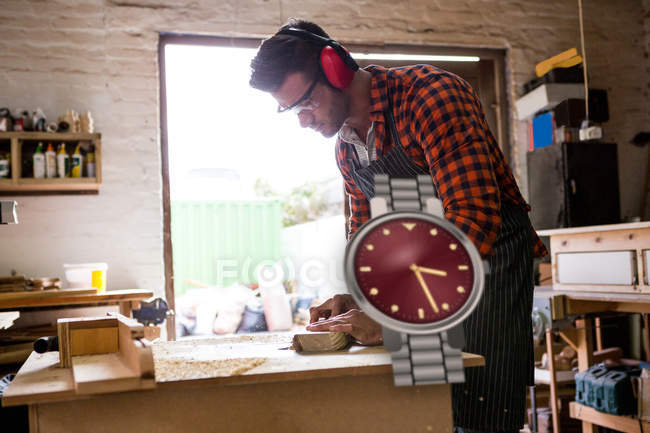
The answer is 3:27
